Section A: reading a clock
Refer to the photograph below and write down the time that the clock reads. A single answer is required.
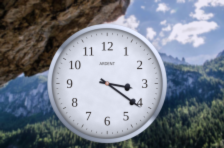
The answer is 3:21
